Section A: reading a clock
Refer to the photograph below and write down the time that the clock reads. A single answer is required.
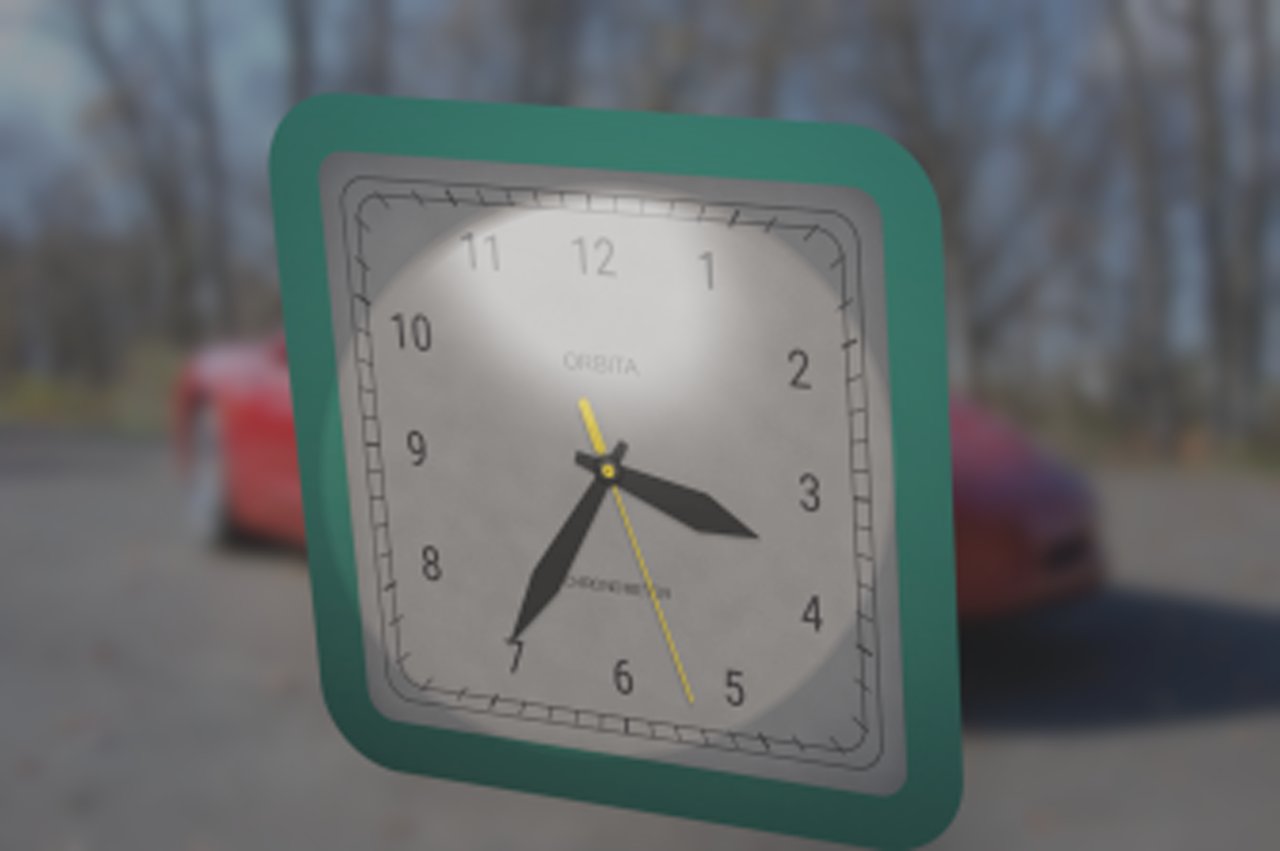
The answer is 3:35:27
